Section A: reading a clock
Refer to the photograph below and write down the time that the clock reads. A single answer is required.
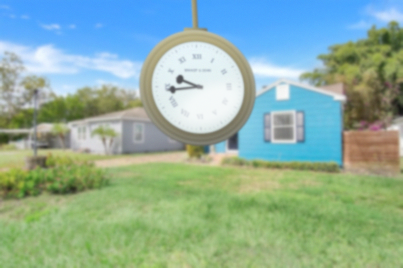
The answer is 9:44
